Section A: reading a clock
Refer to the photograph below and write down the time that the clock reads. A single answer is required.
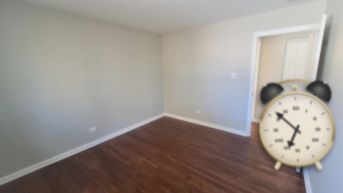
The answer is 6:52
